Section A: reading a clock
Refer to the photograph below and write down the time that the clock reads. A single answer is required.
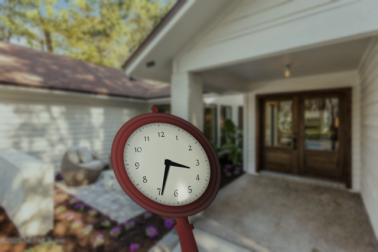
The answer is 3:34
